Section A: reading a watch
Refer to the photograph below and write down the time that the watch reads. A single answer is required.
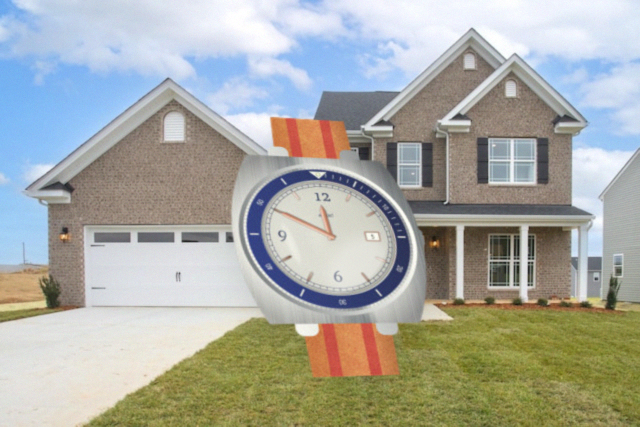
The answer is 11:50
